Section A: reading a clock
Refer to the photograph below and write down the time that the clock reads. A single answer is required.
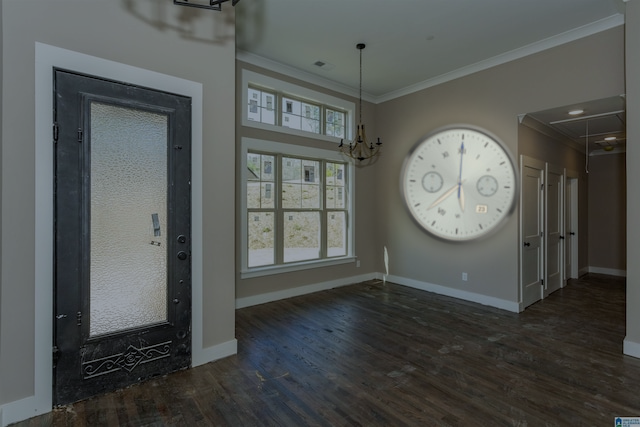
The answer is 5:38
